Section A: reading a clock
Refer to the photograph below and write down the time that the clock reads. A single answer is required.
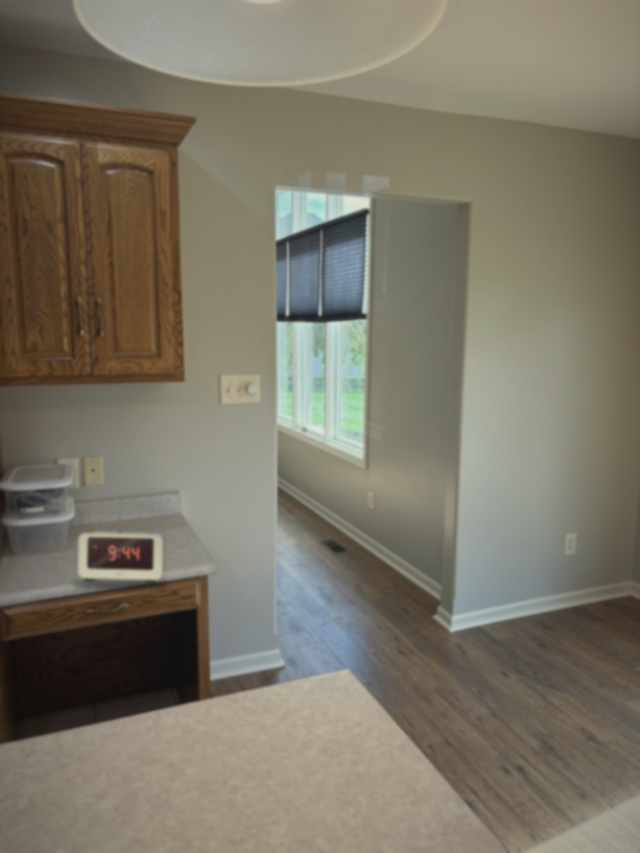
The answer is 9:44
